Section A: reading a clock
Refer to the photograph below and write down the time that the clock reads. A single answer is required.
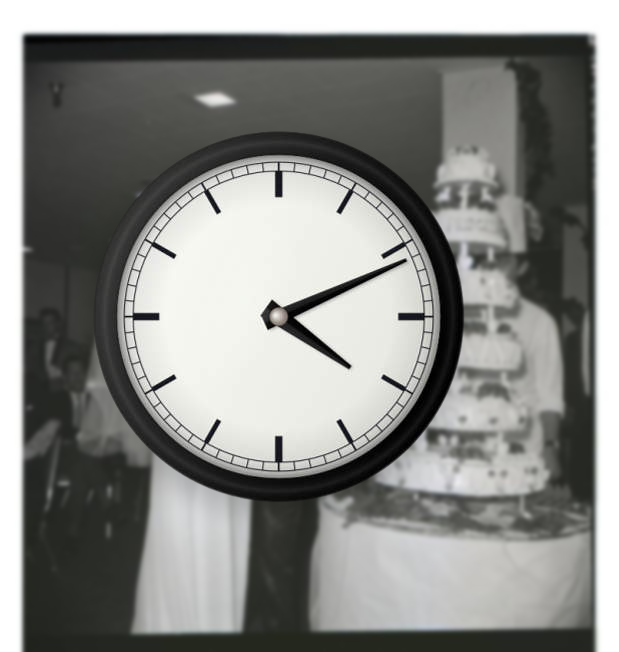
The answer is 4:11
